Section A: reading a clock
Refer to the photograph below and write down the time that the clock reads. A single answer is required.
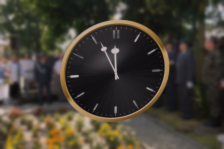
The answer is 11:56
